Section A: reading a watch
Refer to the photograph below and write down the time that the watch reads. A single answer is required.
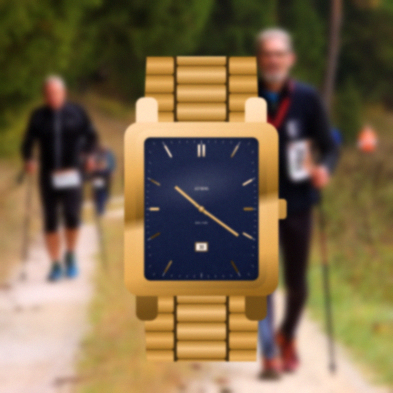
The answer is 10:21
